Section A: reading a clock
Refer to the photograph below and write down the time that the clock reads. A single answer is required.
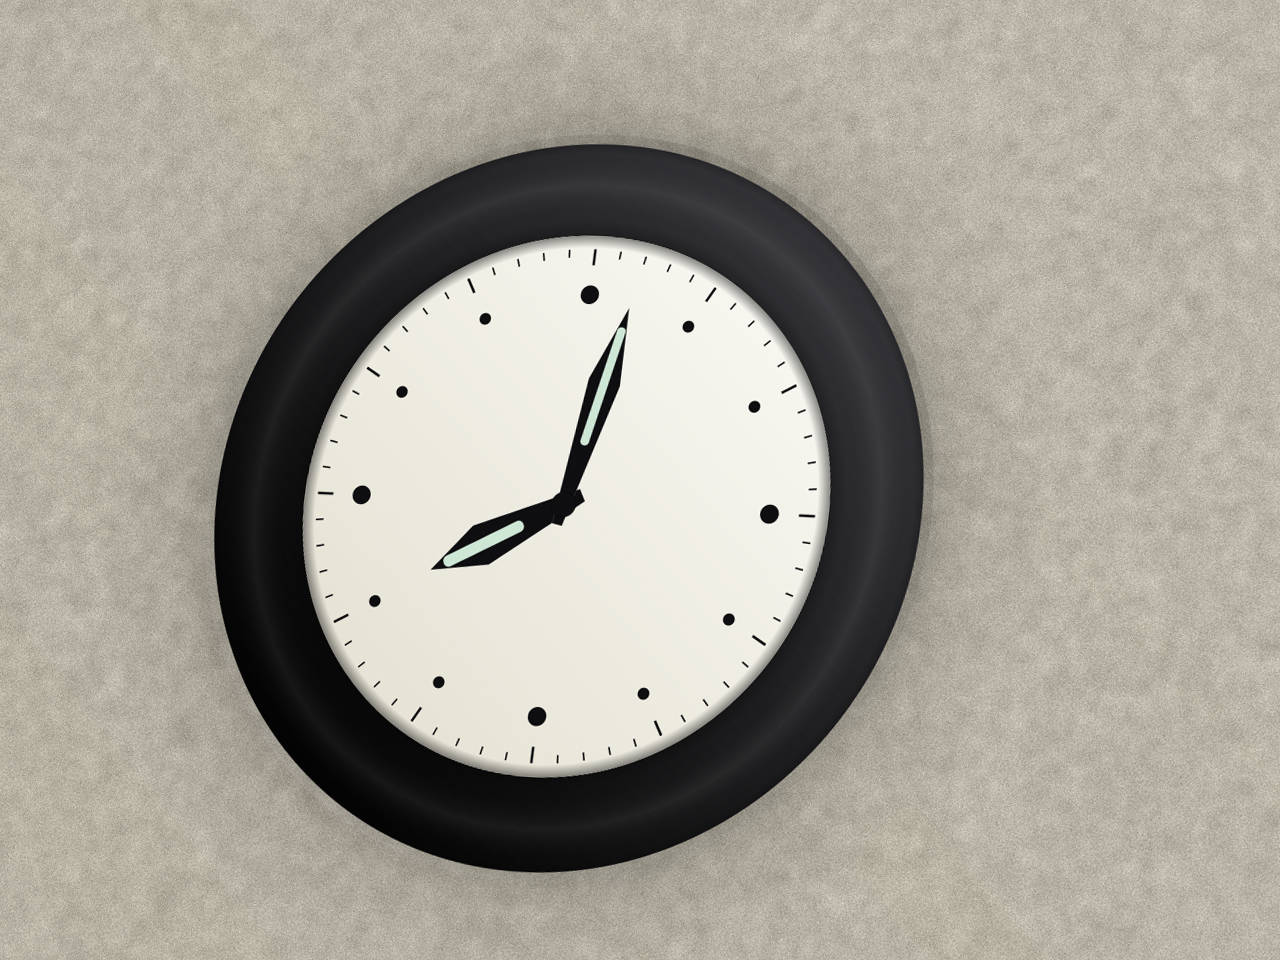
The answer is 8:02
